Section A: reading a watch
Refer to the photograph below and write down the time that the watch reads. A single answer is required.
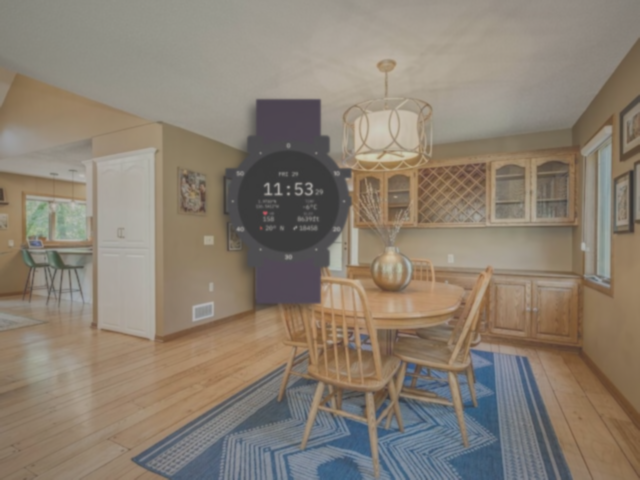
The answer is 11:53
